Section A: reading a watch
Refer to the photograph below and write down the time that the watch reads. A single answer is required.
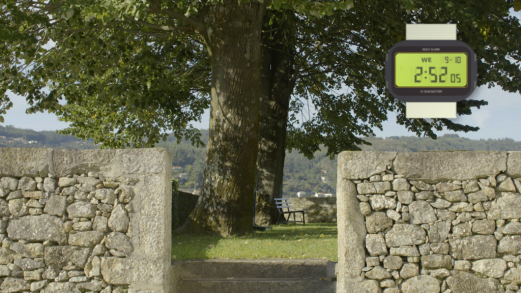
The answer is 2:52:05
